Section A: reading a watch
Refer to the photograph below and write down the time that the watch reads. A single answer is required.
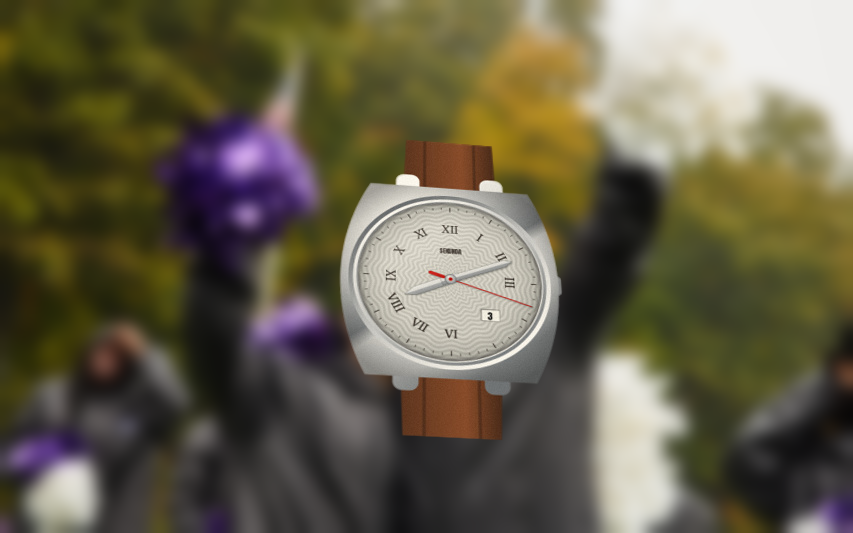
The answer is 8:11:18
